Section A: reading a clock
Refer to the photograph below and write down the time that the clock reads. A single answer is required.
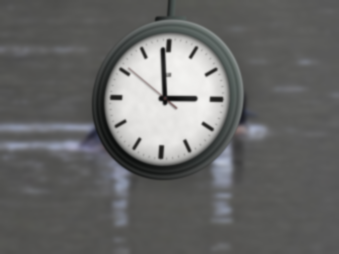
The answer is 2:58:51
